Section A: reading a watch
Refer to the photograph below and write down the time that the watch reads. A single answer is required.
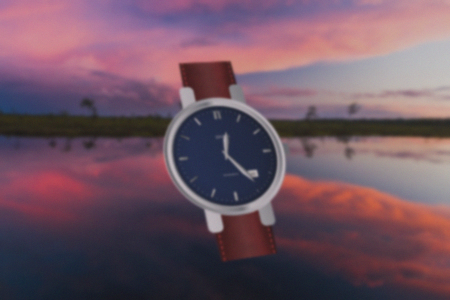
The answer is 12:24
